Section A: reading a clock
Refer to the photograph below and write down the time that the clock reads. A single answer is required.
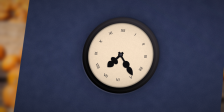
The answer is 7:24
